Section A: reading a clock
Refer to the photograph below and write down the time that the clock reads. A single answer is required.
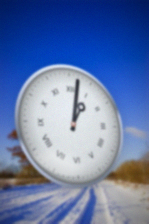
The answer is 1:02
